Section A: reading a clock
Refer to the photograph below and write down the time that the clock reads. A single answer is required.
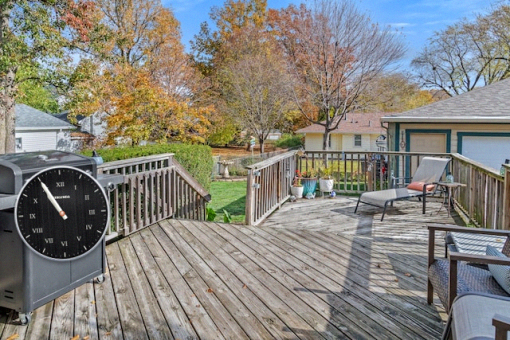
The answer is 10:55
